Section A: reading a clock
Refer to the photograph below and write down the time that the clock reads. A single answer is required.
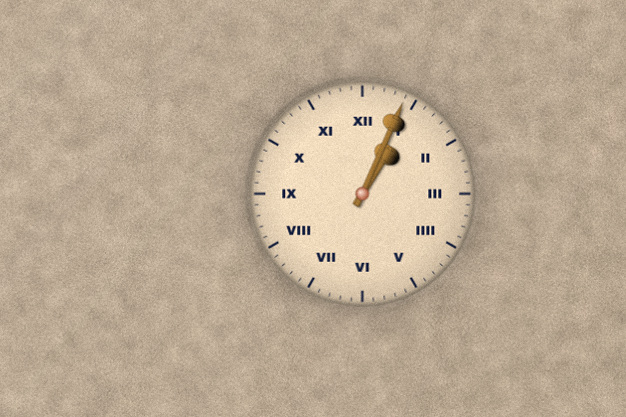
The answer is 1:04
